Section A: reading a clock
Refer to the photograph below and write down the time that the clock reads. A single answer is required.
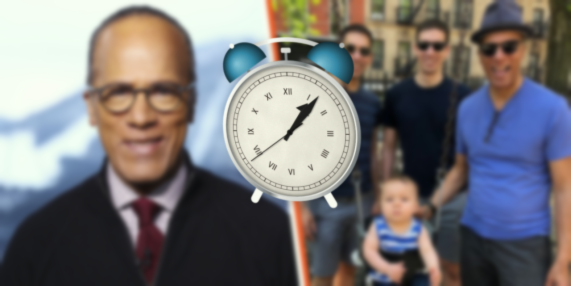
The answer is 1:06:39
